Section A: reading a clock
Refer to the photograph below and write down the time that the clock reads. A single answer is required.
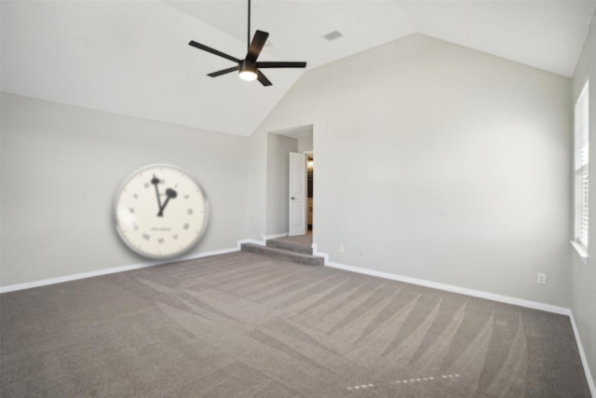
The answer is 12:58
